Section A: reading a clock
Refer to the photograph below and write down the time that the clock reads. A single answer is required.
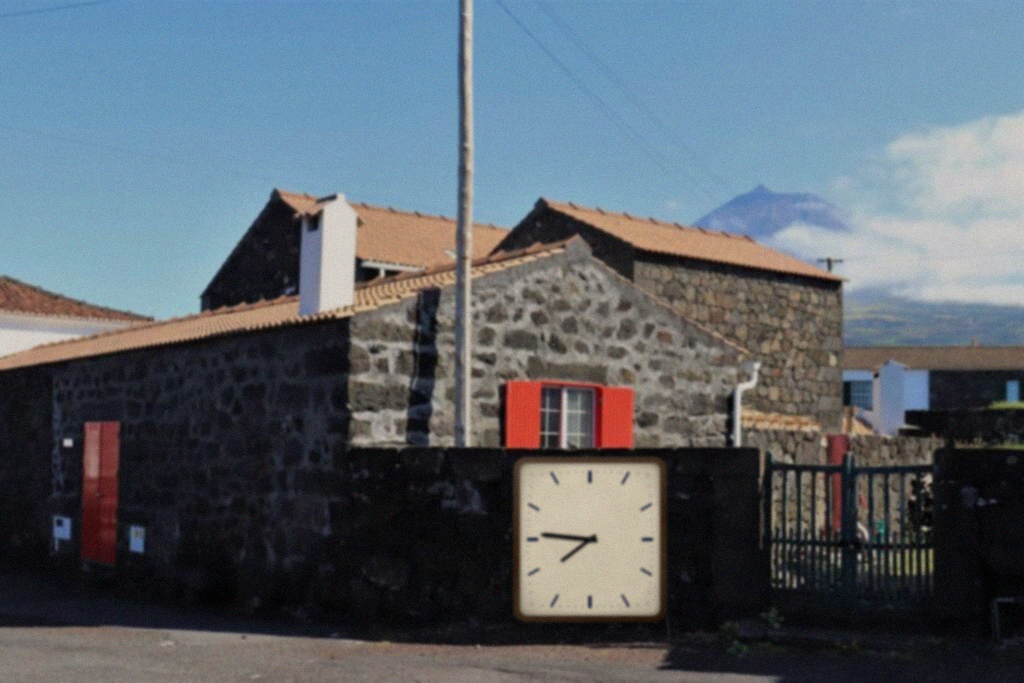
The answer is 7:46
